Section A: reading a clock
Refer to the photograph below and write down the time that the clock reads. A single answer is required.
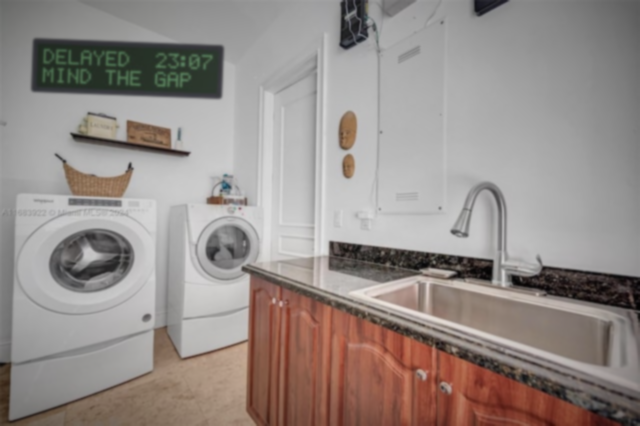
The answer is 23:07
